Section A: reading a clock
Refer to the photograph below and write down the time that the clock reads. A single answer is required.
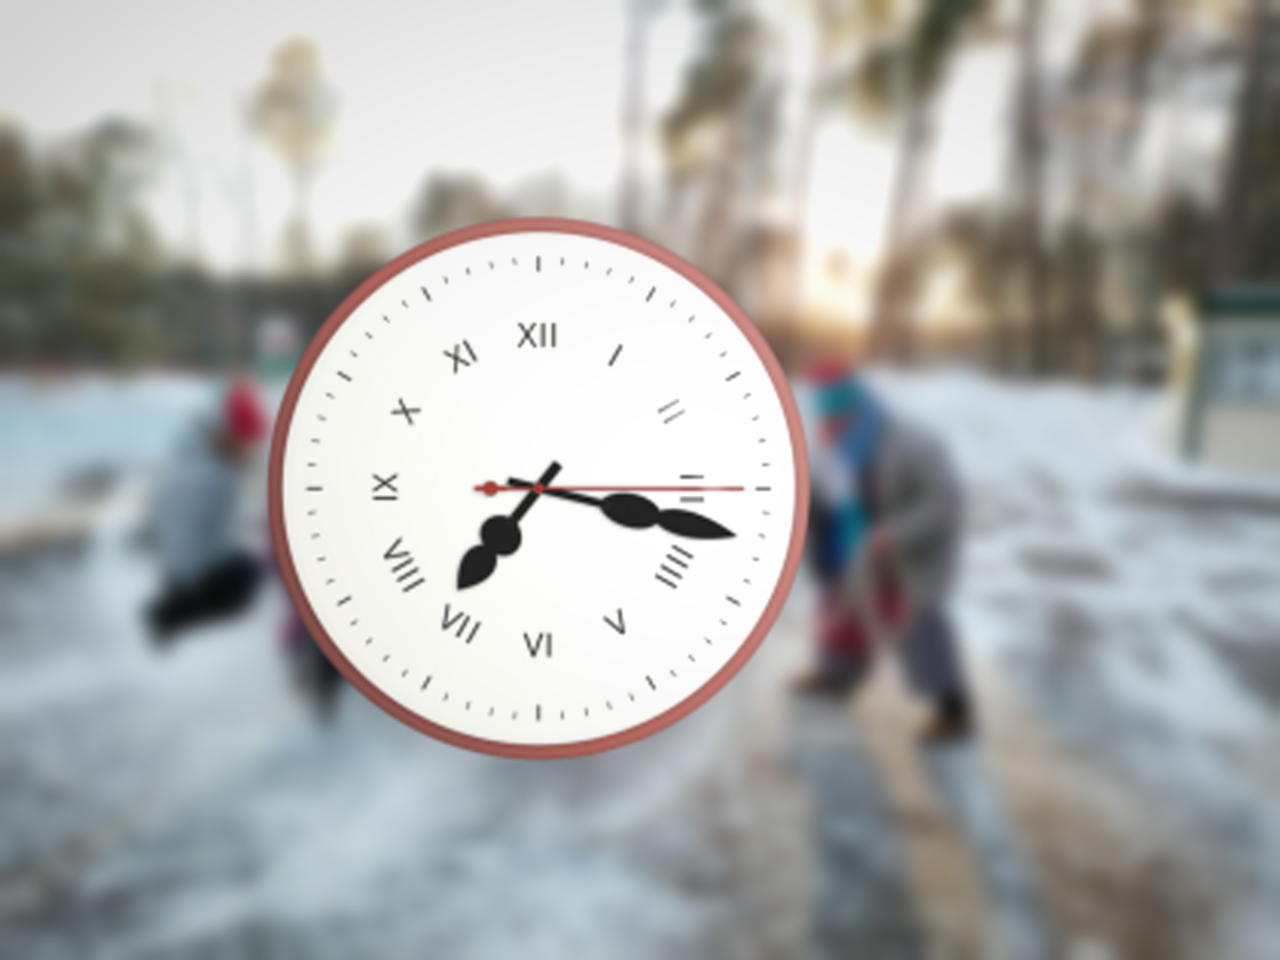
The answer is 7:17:15
